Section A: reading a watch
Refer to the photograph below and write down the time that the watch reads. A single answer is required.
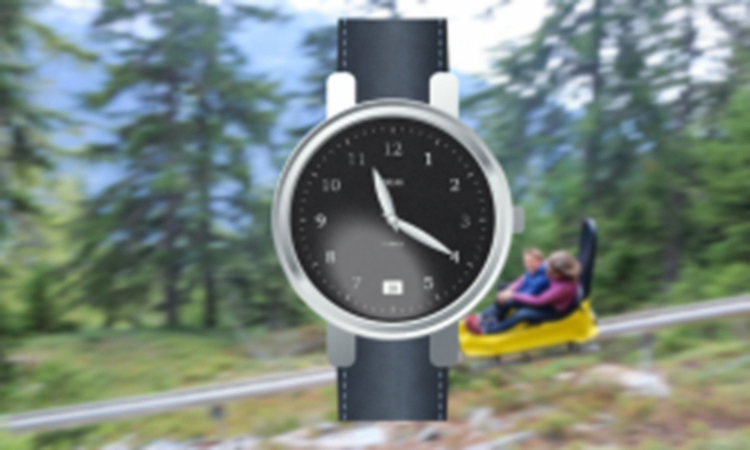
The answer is 11:20
